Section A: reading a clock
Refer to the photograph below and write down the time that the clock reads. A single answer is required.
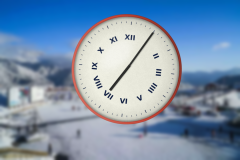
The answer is 7:05
